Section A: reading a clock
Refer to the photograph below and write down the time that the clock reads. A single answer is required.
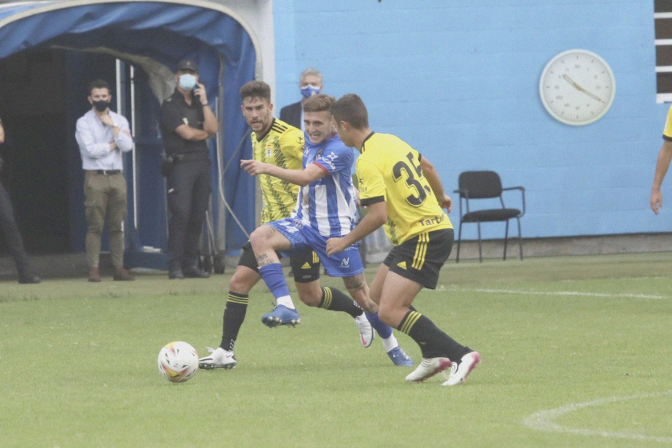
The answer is 10:20
